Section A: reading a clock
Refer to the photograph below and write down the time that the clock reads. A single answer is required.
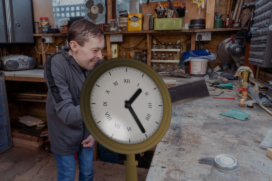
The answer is 1:25
